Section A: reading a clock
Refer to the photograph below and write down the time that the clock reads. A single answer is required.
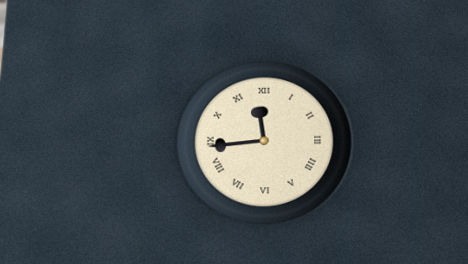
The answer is 11:44
